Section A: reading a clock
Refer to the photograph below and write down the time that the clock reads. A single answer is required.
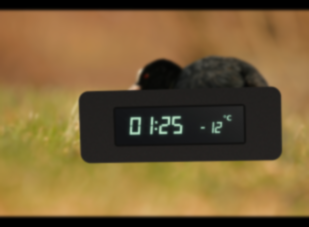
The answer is 1:25
